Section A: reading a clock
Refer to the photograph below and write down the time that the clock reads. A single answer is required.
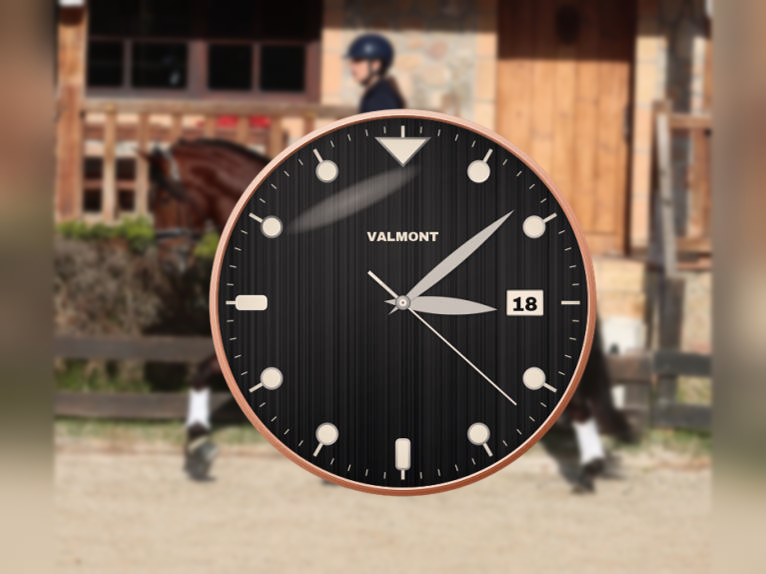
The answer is 3:08:22
